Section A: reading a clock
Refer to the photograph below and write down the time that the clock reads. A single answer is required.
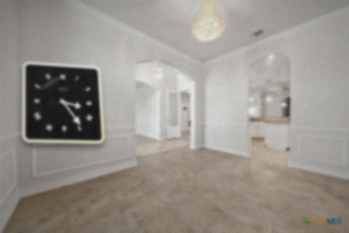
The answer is 3:24
